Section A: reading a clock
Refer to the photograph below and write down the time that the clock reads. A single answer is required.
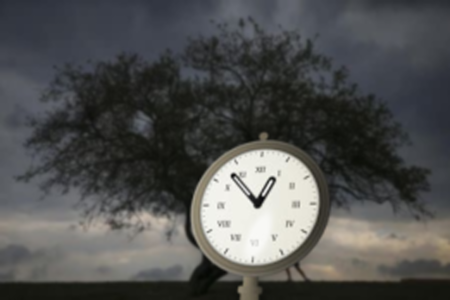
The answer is 12:53
